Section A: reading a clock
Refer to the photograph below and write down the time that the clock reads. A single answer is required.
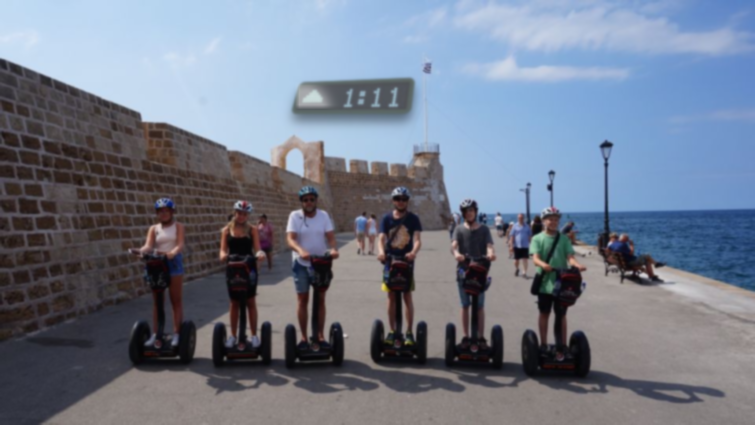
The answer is 1:11
